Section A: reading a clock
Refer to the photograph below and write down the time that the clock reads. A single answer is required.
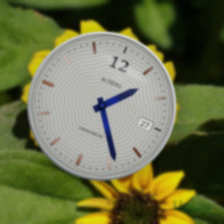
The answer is 1:24
